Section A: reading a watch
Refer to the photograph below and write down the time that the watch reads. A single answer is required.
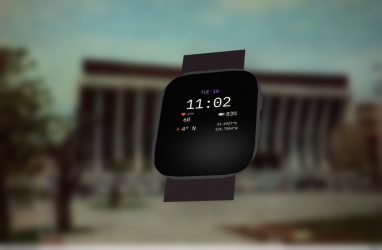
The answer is 11:02
